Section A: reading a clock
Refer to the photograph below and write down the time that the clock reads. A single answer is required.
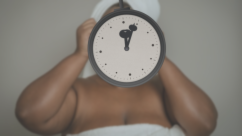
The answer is 12:04
